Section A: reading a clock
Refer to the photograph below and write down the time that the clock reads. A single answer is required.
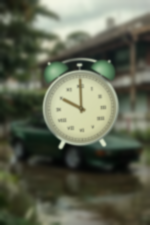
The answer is 10:00
